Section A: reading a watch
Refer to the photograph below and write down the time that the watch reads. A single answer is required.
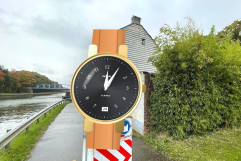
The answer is 12:05
